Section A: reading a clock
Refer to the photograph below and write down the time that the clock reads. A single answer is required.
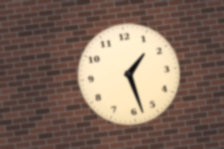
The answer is 1:28
